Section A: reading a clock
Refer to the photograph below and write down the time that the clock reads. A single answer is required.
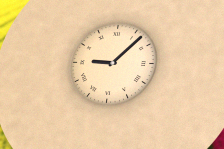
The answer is 9:07
